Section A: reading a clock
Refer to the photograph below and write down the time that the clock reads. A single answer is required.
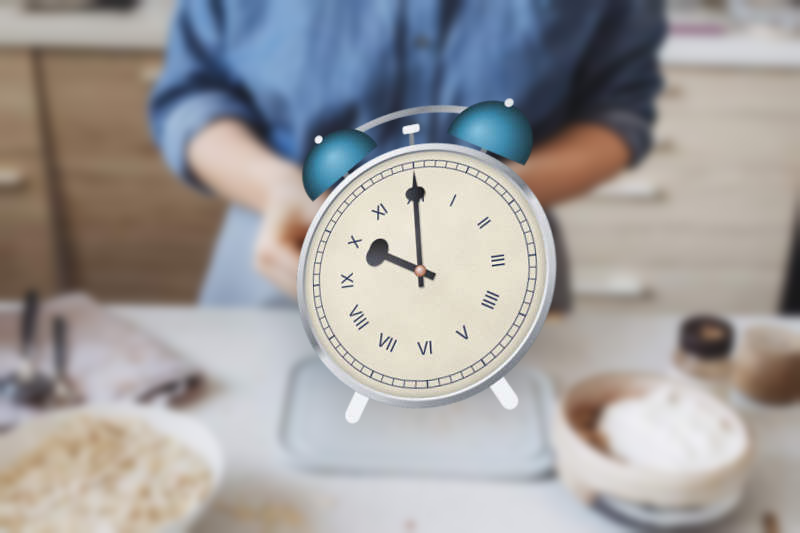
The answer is 10:00
